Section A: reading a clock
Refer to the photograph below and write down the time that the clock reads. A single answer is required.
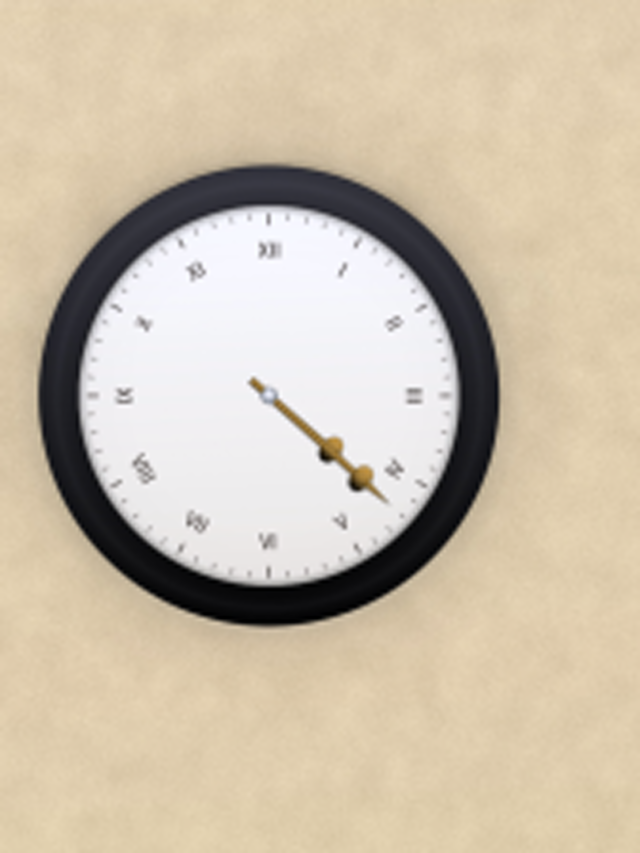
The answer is 4:22
